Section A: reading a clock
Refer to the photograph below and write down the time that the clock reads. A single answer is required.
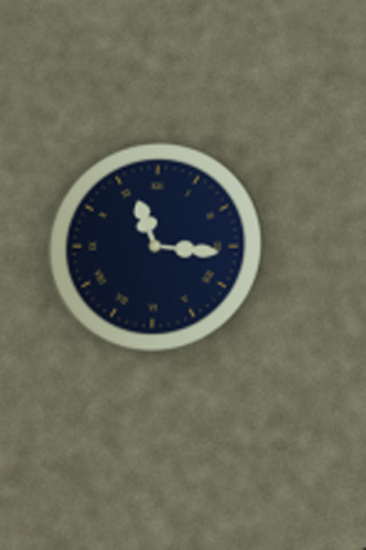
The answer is 11:16
